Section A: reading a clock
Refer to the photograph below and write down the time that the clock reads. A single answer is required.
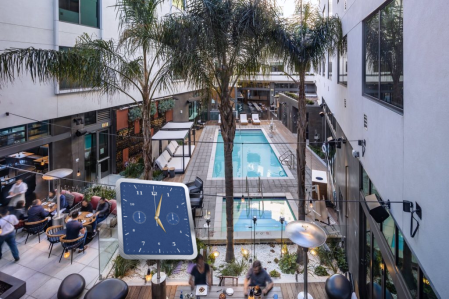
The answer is 5:03
